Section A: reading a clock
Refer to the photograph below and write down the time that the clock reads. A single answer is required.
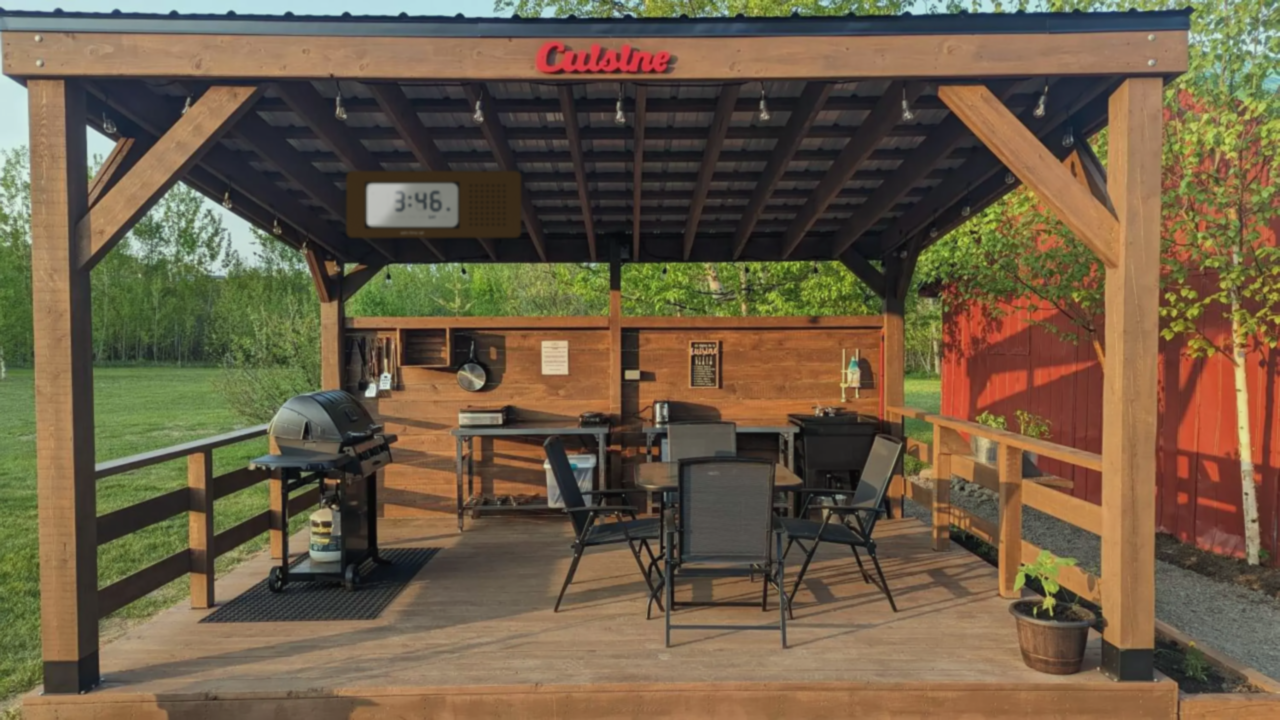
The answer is 3:46
